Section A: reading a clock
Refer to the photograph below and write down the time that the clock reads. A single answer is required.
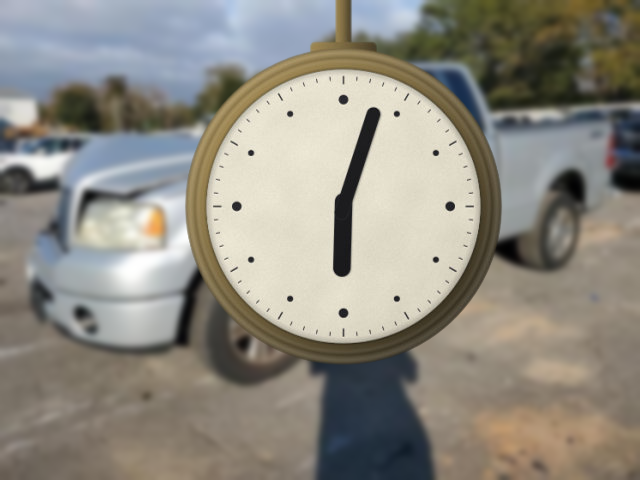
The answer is 6:03
